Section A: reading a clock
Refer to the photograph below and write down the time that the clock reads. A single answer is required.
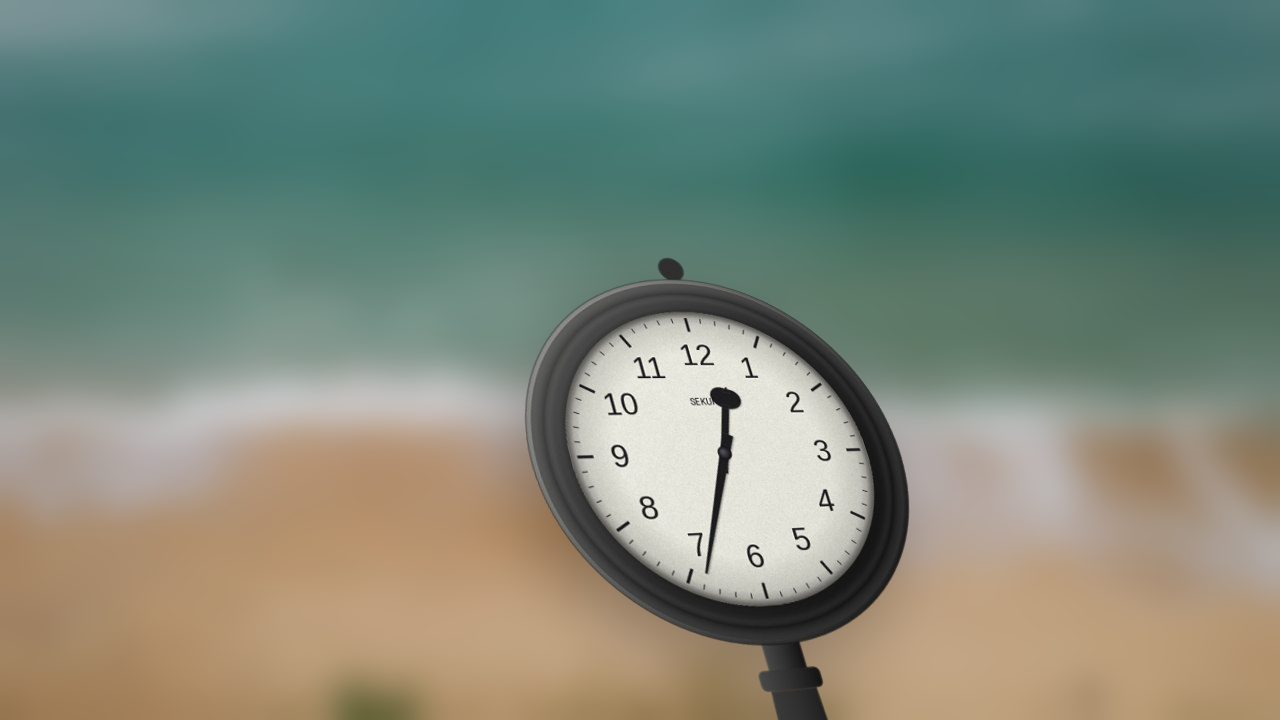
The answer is 12:34
